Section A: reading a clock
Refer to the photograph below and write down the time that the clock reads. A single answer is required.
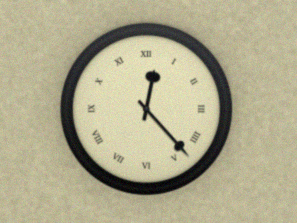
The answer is 12:23
